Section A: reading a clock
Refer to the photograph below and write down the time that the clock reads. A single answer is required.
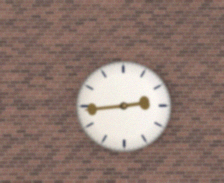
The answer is 2:44
